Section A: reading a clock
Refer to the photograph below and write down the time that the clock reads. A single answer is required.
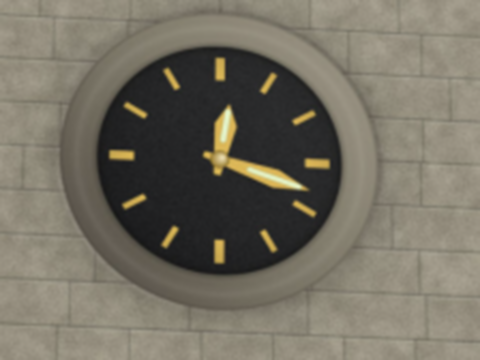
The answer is 12:18
